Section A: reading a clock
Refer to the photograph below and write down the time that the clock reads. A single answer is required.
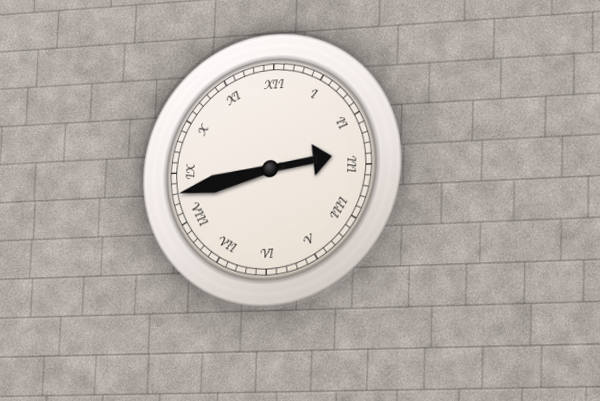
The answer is 2:43
